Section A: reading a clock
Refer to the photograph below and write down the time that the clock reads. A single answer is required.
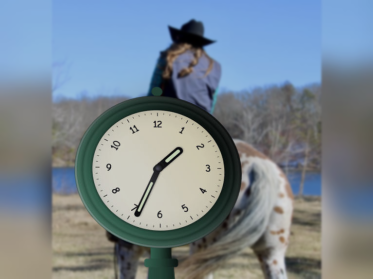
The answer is 1:34
